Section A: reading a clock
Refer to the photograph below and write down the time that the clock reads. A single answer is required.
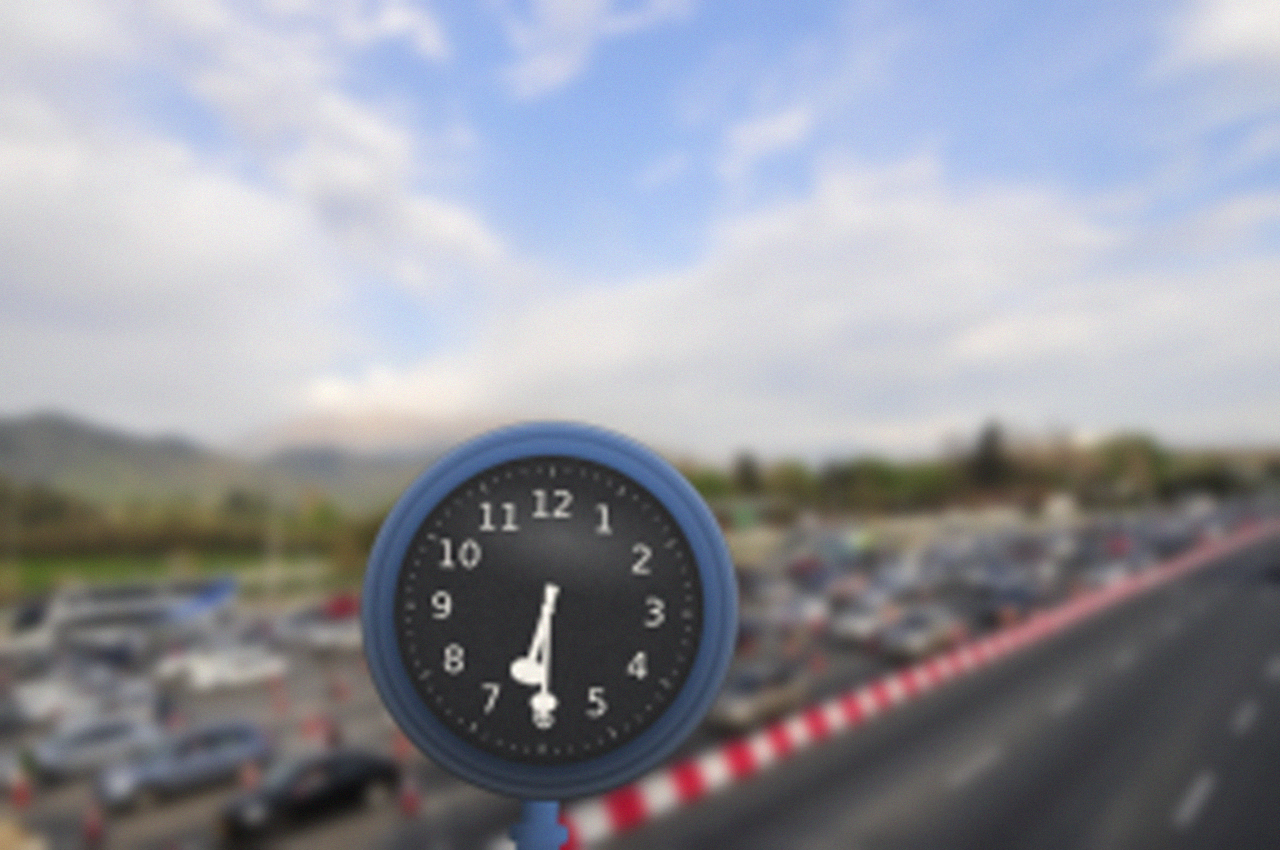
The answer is 6:30
